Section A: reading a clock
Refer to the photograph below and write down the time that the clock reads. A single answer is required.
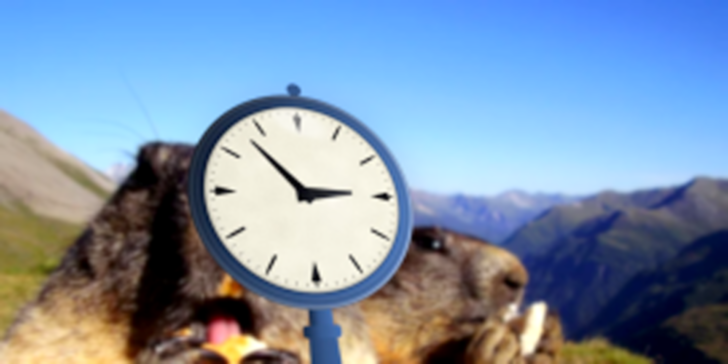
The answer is 2:53
